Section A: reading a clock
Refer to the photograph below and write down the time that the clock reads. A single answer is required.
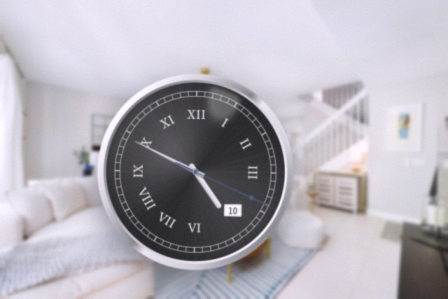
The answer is 4:49:19
